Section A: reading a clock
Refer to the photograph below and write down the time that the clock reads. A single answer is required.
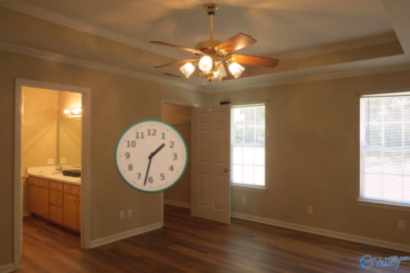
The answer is 1:32
